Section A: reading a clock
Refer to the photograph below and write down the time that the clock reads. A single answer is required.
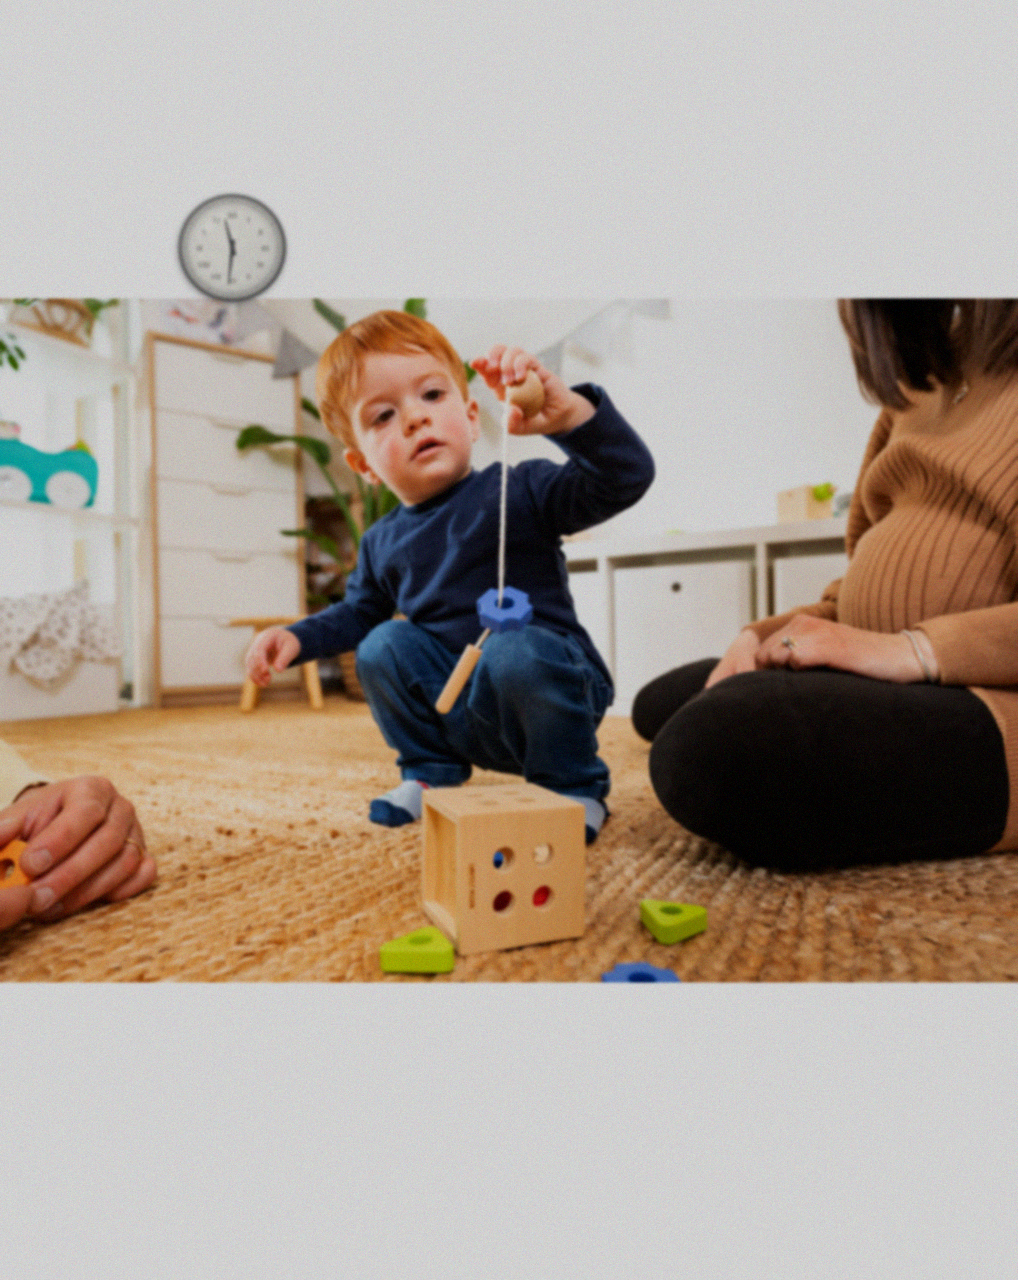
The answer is 11:31
